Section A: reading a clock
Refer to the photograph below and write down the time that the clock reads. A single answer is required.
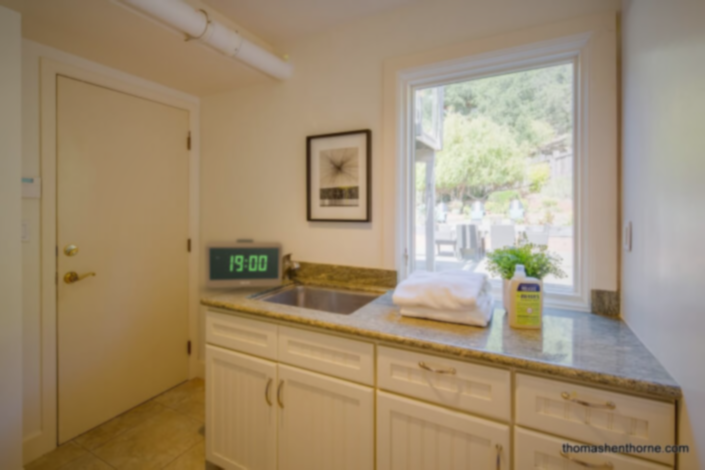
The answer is 19:00
